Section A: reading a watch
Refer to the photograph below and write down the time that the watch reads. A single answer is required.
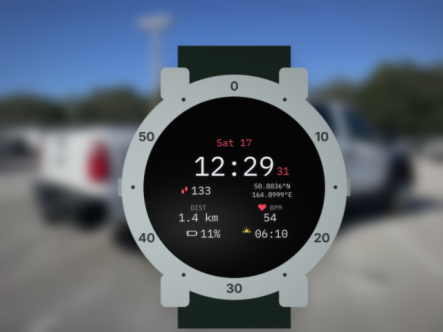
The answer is 12:29:31
